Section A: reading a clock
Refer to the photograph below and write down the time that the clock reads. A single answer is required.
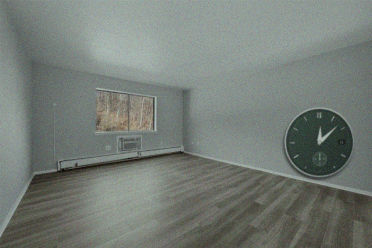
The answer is 12:08
